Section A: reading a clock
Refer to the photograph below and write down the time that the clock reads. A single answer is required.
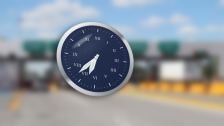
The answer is 6:37
